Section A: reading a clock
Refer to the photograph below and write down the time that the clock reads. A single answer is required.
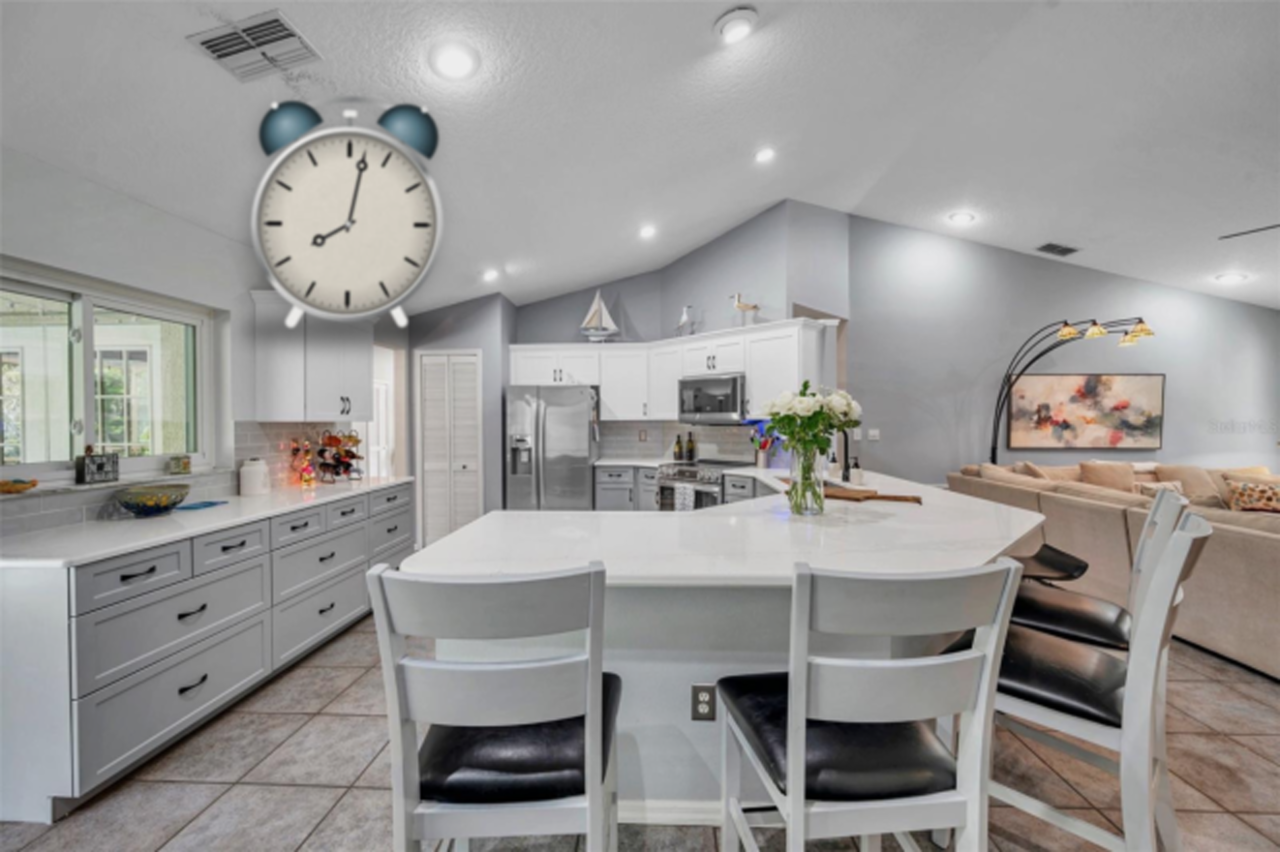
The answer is 8:02
